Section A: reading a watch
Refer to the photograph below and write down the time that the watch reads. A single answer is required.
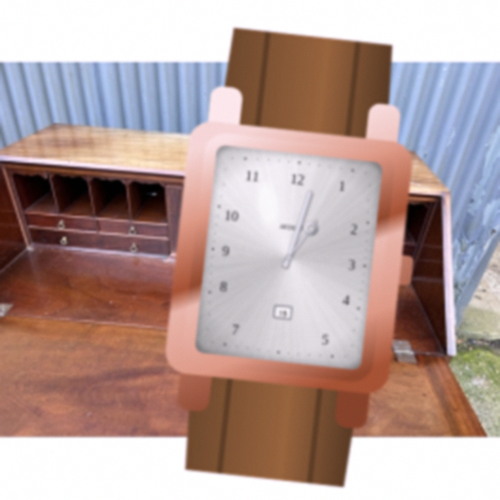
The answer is 1:02
